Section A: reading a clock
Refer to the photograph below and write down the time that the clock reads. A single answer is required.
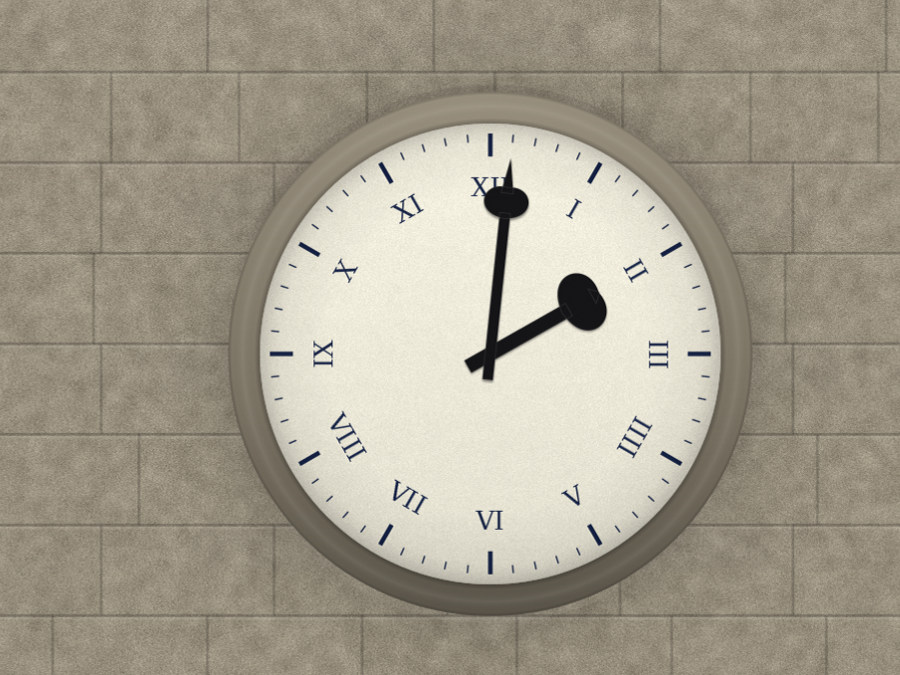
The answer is 2:01
